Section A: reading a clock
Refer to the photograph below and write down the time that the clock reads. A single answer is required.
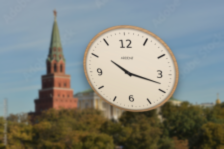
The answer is 10:18
